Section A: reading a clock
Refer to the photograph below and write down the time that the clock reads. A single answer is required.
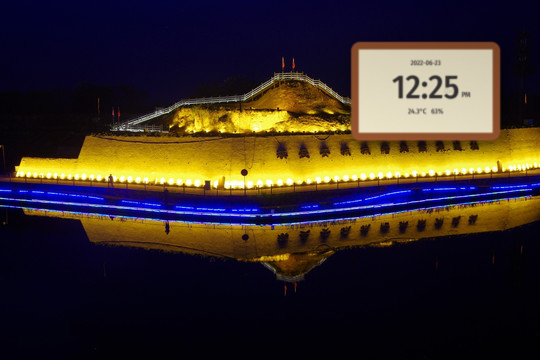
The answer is 12:25
